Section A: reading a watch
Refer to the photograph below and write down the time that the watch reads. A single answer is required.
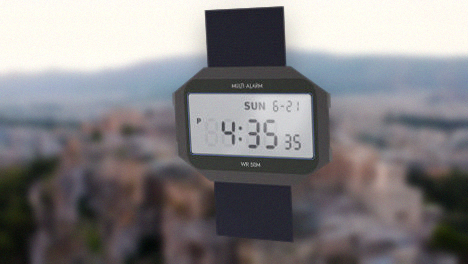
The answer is 4:35:35
